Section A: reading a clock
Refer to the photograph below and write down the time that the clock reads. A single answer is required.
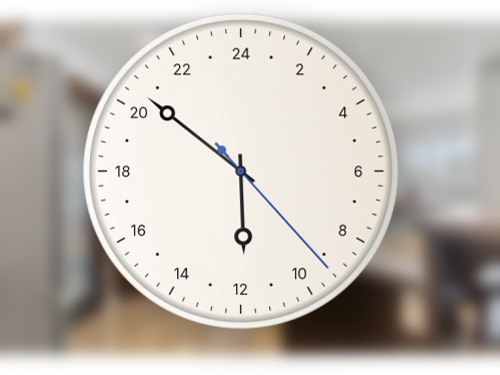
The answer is 11:51:23
